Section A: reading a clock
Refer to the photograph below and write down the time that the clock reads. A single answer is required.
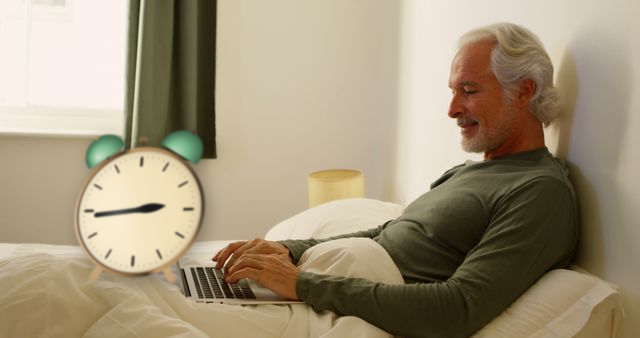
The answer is 2:44
